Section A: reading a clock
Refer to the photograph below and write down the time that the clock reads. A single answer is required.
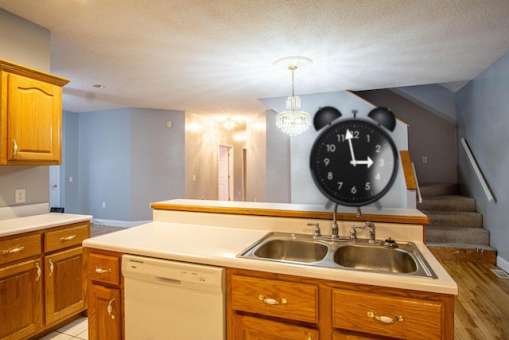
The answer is 2:58
